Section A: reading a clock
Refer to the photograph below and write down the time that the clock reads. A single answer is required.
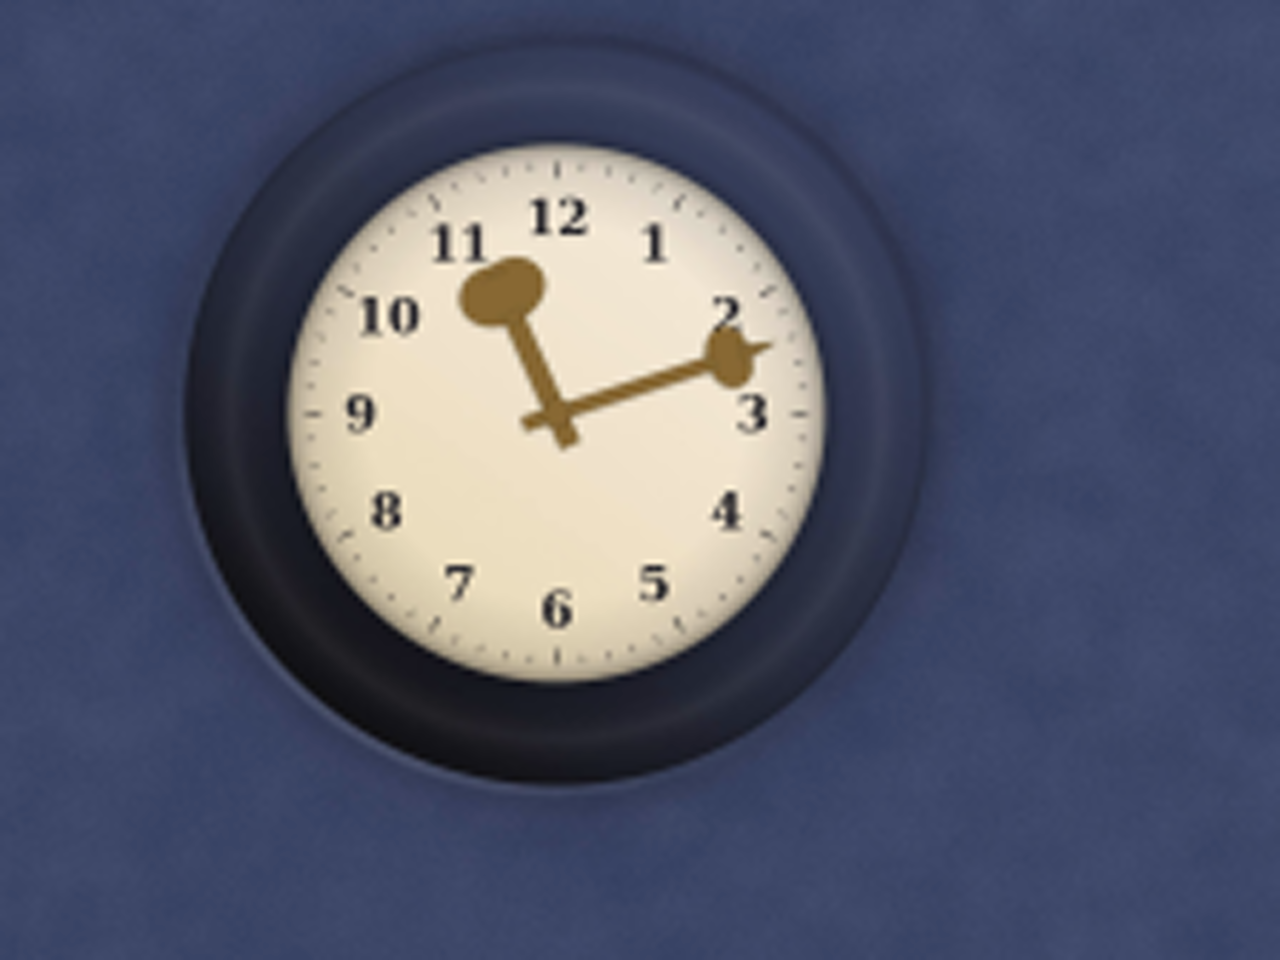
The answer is 11:12
